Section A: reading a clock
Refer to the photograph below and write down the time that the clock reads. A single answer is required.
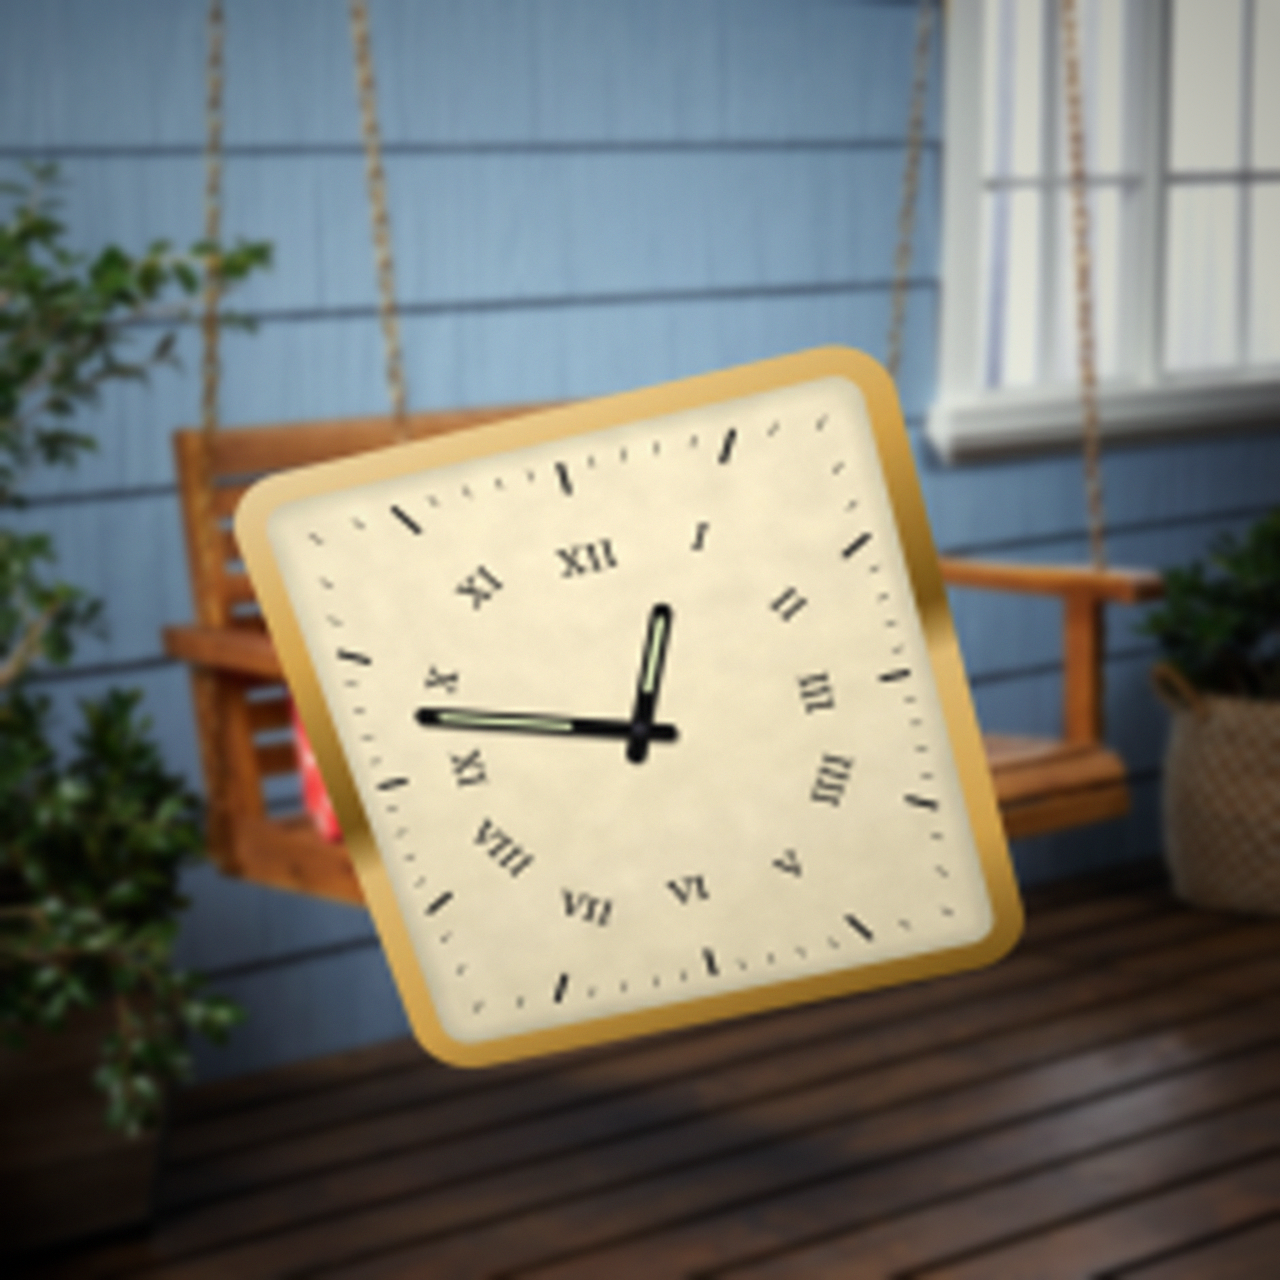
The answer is 12:48
